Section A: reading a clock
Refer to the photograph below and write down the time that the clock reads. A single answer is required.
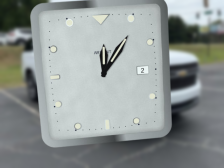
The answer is 12:06
